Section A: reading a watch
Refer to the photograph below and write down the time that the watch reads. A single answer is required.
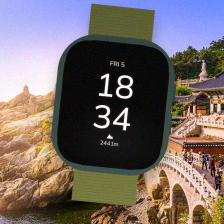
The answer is 18:34
